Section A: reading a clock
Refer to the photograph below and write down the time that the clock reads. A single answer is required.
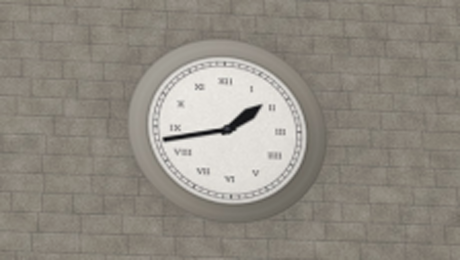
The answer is 1:43
